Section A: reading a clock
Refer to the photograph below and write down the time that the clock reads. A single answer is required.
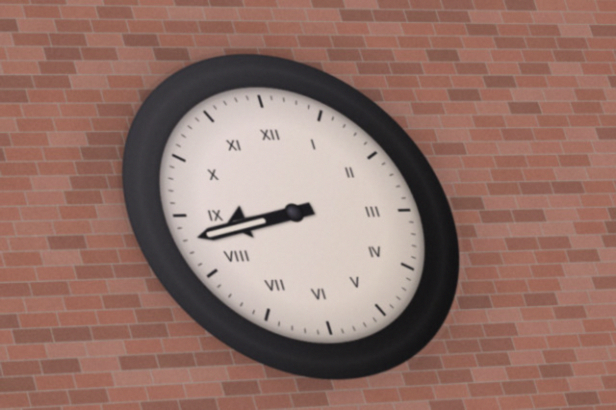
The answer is 8:43
